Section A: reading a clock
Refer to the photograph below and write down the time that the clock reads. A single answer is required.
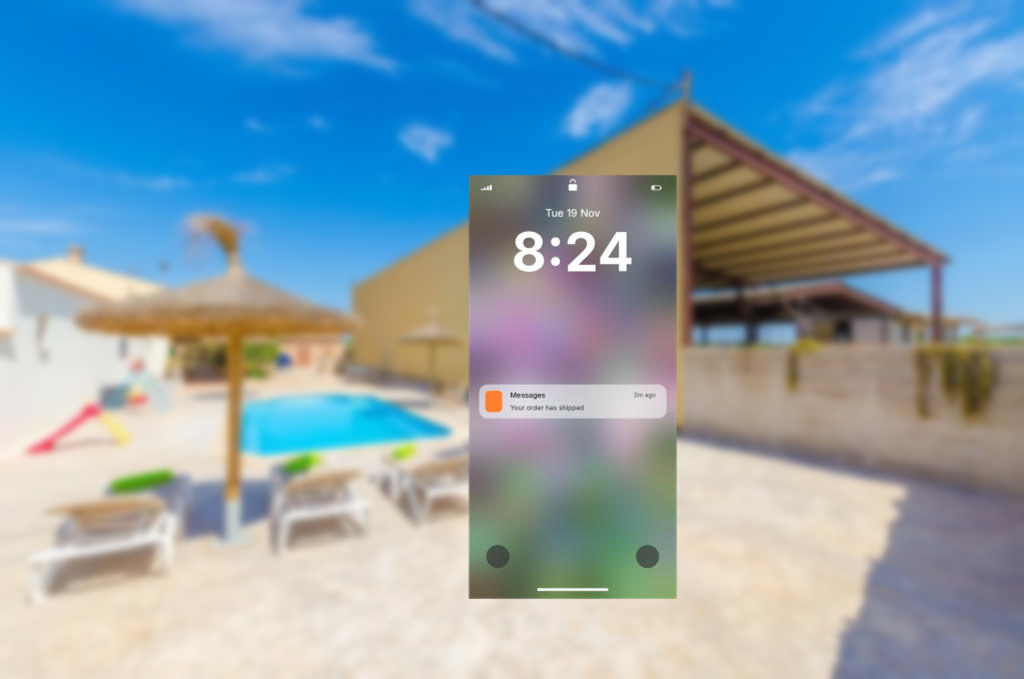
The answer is 8:24
